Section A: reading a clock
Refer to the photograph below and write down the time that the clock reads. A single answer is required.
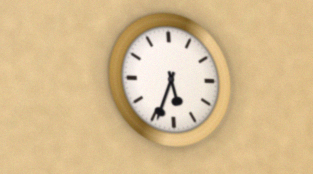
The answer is 5:34
